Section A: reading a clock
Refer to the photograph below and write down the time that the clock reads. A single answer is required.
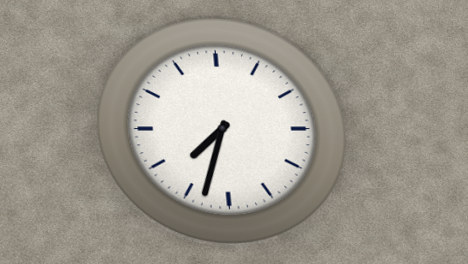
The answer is 7:33
